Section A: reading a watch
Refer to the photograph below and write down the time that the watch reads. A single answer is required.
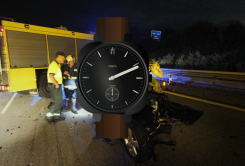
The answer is 2:11
